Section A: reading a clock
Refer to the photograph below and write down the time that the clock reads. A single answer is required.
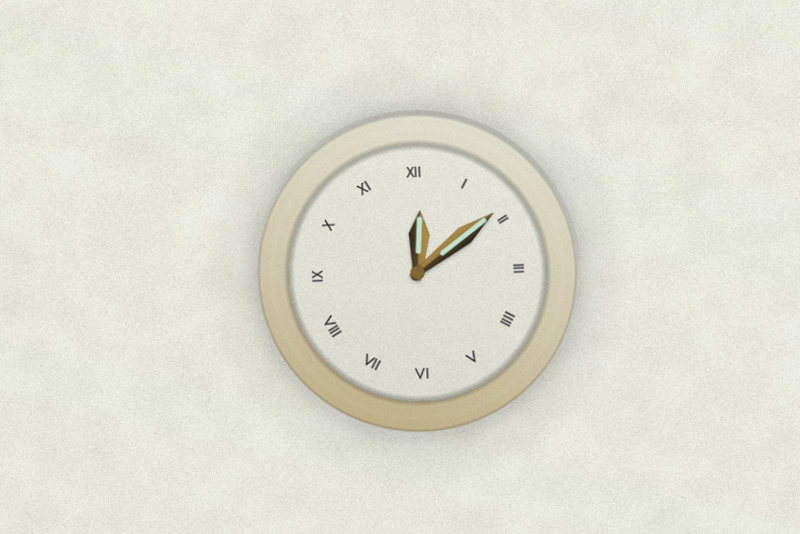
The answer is 12:09
